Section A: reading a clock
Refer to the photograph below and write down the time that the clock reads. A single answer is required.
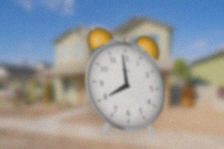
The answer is 7:59
